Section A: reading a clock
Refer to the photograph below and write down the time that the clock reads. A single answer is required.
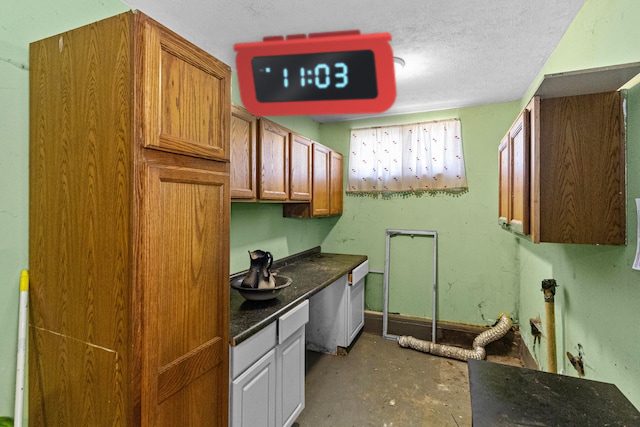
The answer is 11:03
